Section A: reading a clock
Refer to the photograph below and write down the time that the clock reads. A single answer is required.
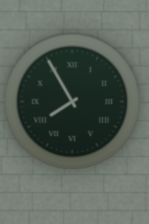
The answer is 7:55
